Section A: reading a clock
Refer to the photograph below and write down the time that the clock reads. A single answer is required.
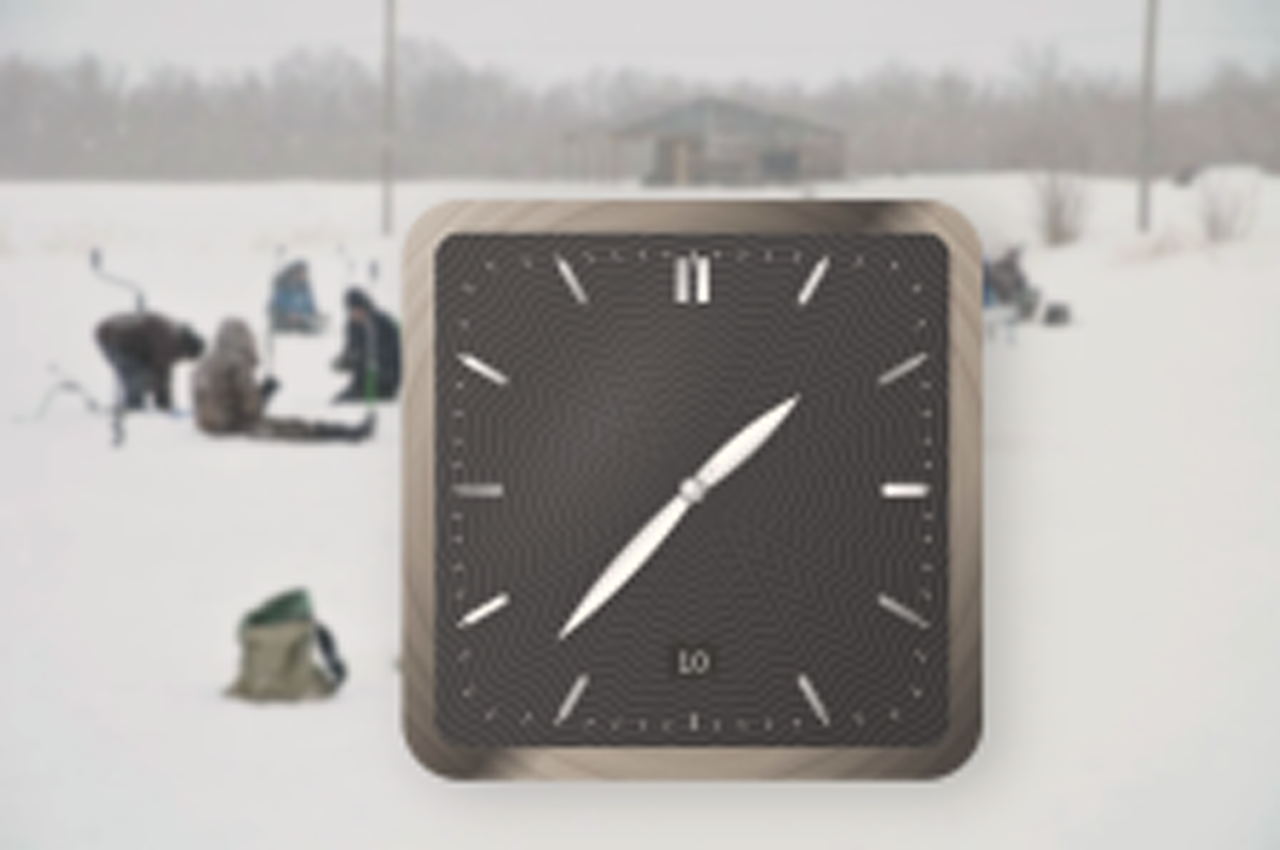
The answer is 1:37
